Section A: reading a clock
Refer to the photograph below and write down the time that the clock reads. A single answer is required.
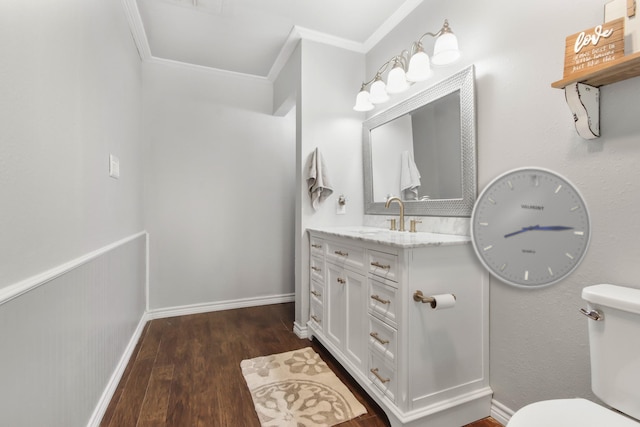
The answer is 8:14
